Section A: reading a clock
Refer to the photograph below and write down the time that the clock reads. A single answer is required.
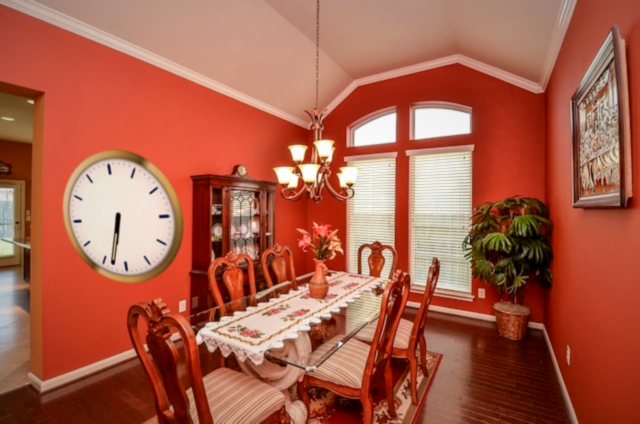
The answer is 6:33
